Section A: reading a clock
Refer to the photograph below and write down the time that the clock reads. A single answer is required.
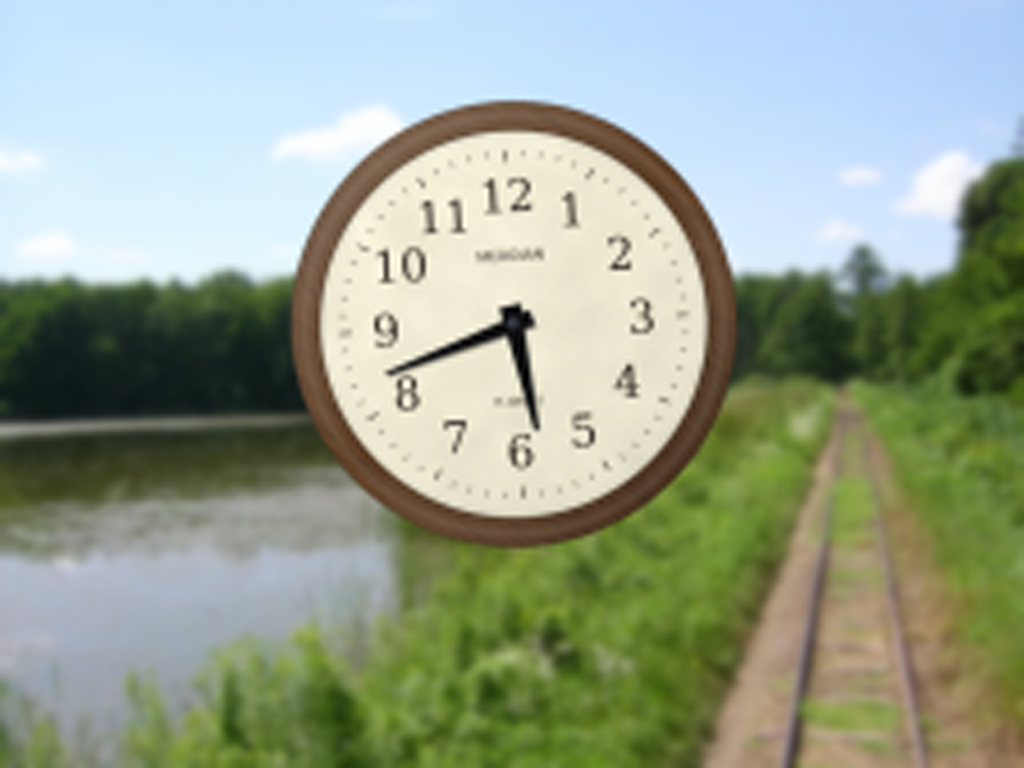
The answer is 5:42
